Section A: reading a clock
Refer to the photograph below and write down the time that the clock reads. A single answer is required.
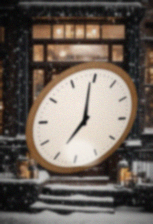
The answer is 6:59
